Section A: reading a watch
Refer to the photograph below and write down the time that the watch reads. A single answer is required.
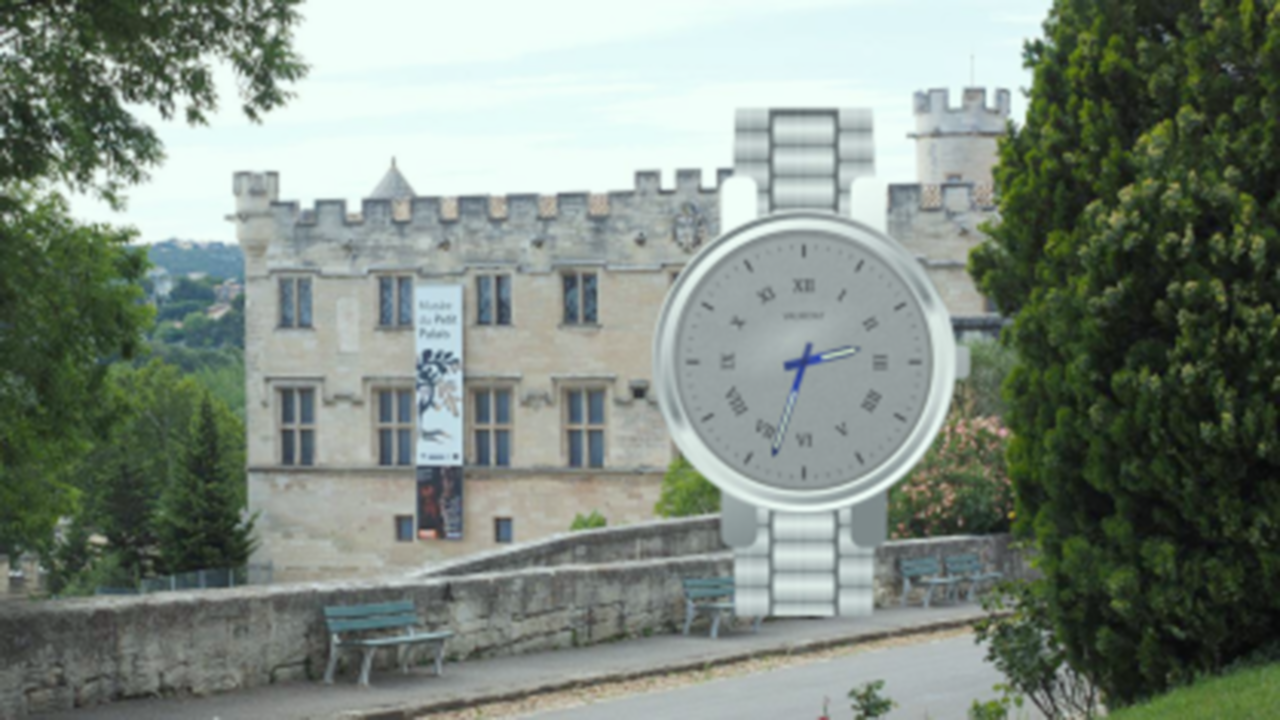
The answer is 2:33
